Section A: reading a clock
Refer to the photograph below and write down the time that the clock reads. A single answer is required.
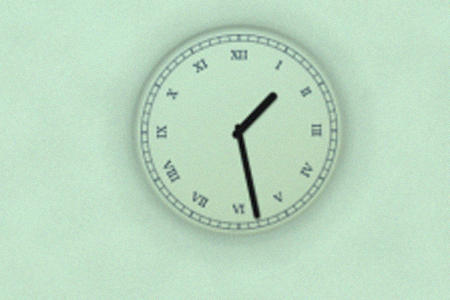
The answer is 1:28
